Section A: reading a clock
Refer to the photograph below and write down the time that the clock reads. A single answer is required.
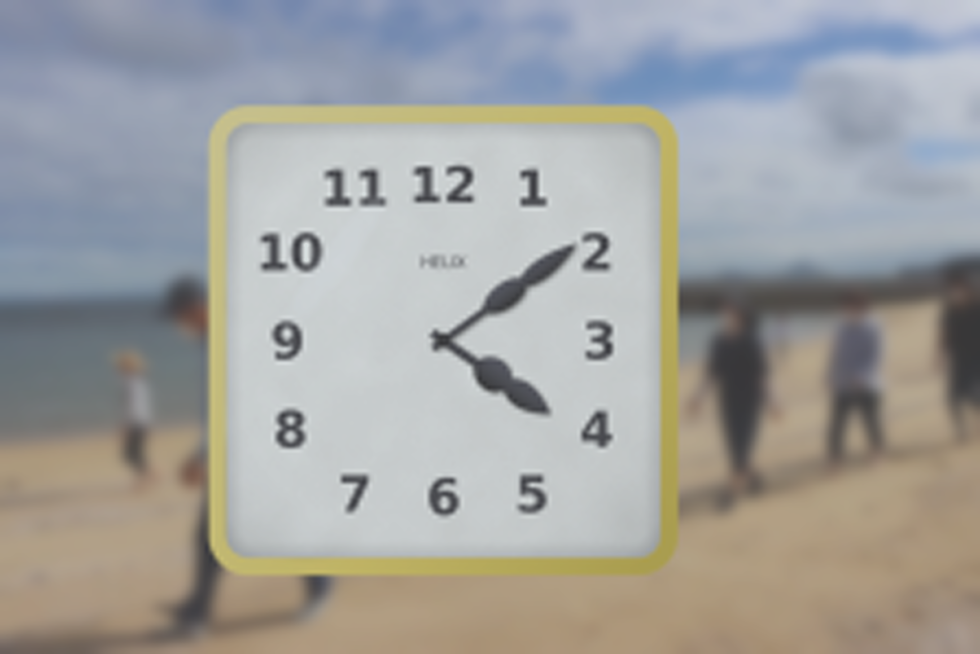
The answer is 4:09
